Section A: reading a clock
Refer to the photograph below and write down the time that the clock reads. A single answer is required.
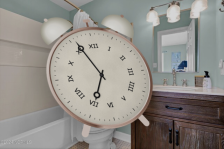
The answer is 6:56
